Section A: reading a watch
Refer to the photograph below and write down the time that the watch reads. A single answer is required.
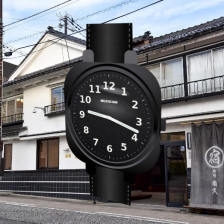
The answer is 9:18
